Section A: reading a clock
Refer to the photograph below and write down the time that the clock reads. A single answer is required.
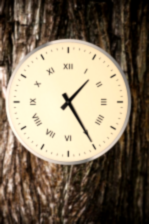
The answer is 1:25
